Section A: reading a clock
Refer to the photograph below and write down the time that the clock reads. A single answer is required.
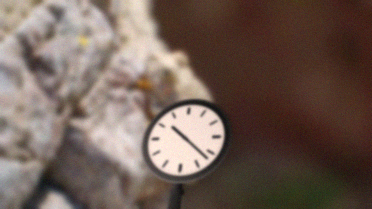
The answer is 10:22
